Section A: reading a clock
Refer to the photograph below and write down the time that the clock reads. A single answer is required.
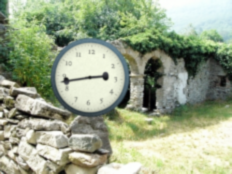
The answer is 2:43
